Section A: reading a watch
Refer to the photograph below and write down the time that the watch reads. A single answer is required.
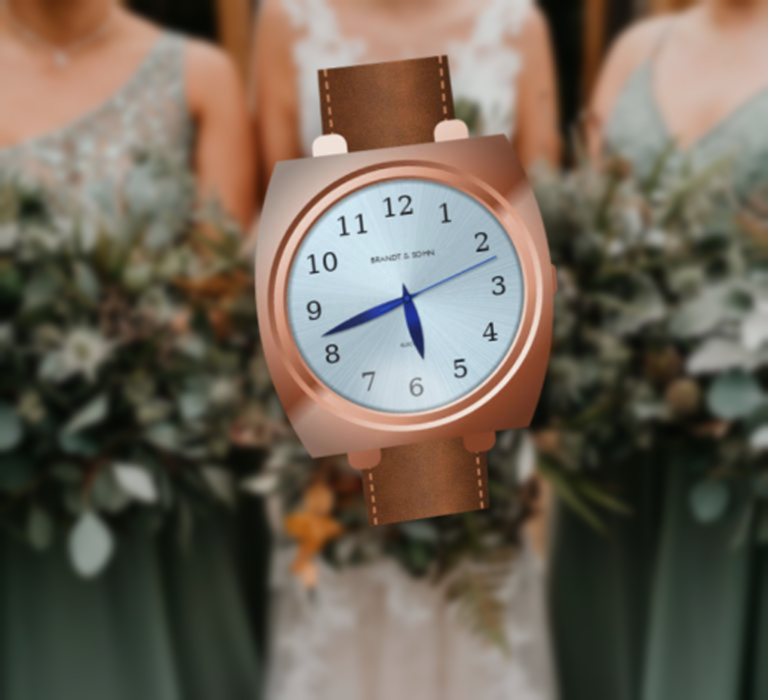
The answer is 5:42:12
